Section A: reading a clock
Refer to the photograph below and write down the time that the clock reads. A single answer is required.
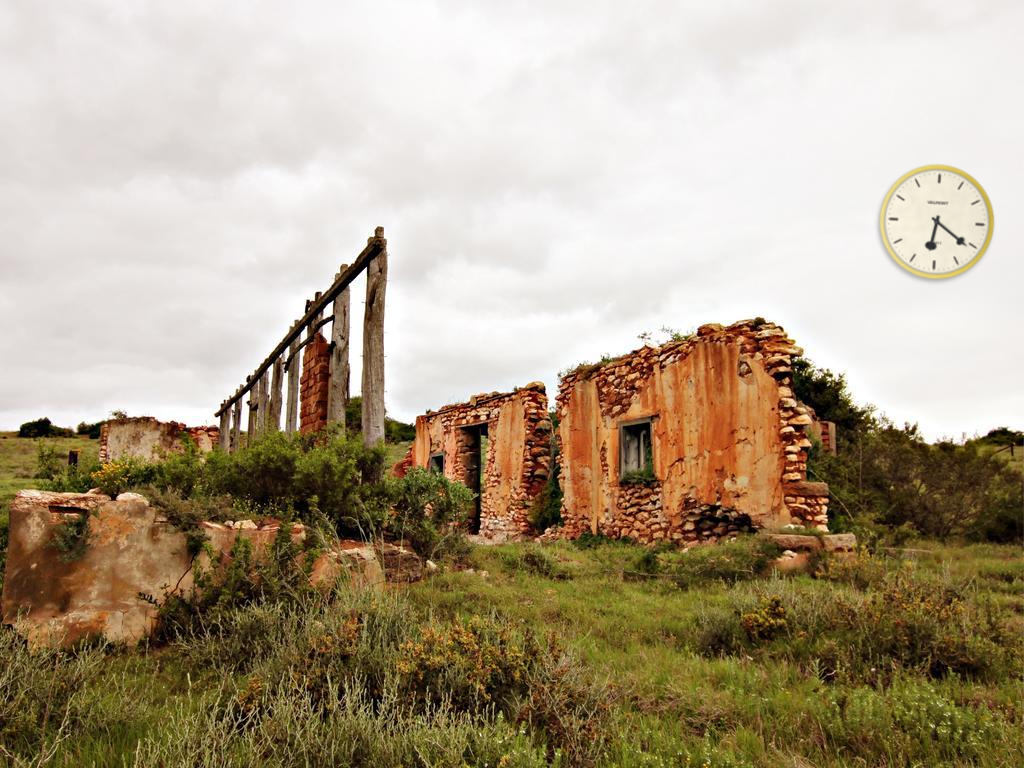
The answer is 6:21
